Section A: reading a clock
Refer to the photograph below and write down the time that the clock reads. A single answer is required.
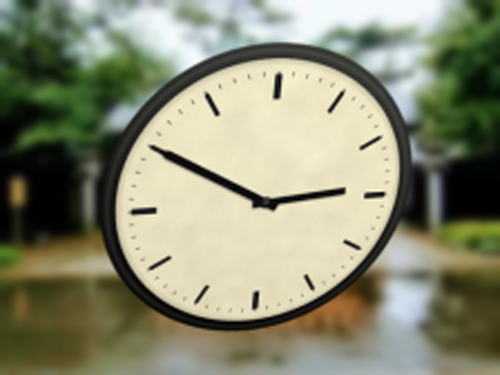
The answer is 2:50
